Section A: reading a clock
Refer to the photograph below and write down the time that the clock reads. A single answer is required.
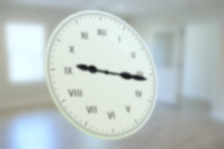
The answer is 9:16
